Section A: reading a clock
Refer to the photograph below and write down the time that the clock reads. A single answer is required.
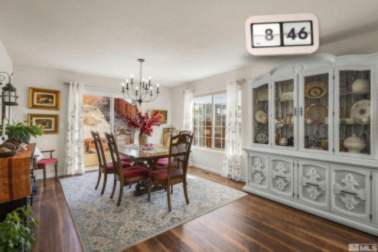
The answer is 8:46
